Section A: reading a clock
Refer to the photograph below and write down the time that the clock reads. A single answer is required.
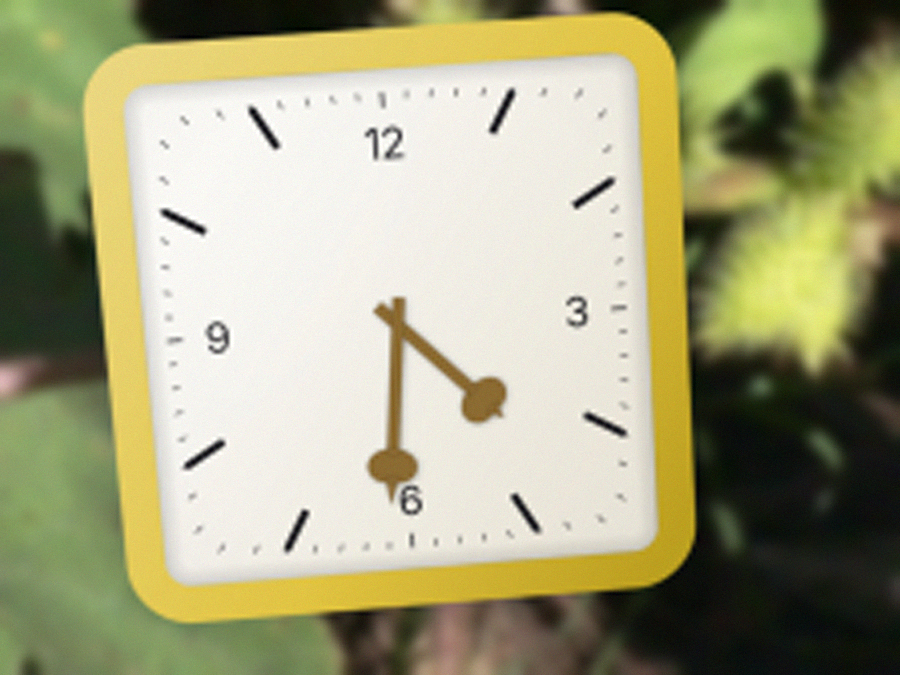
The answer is 4:31
